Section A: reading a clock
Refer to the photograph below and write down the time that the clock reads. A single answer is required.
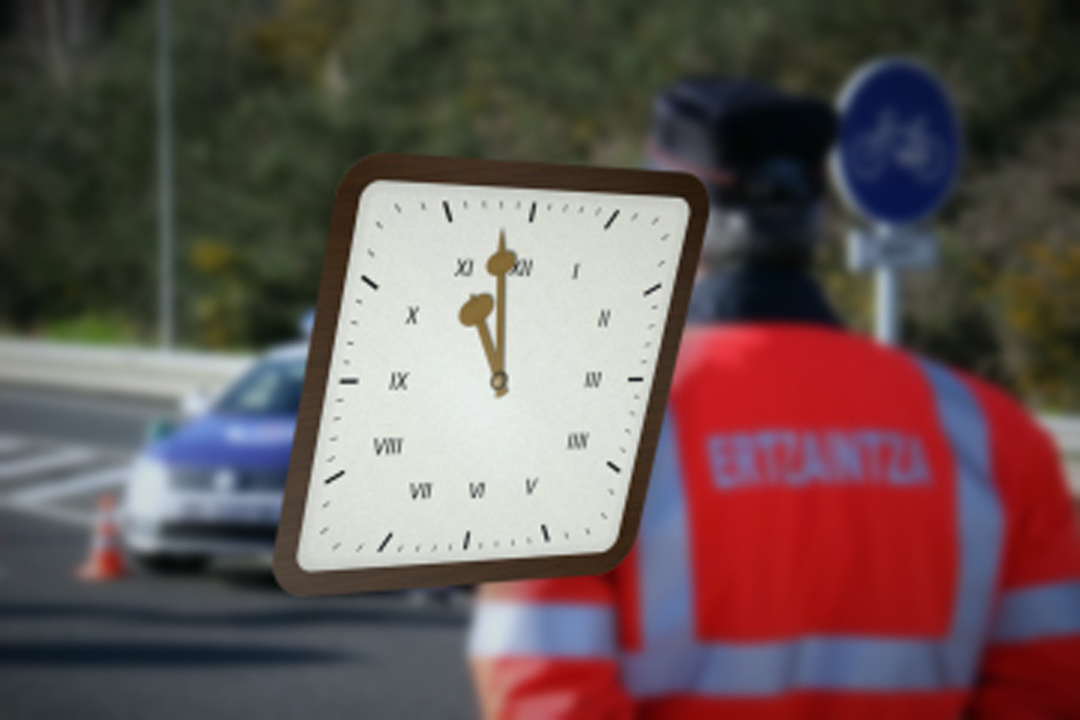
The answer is 10:58
